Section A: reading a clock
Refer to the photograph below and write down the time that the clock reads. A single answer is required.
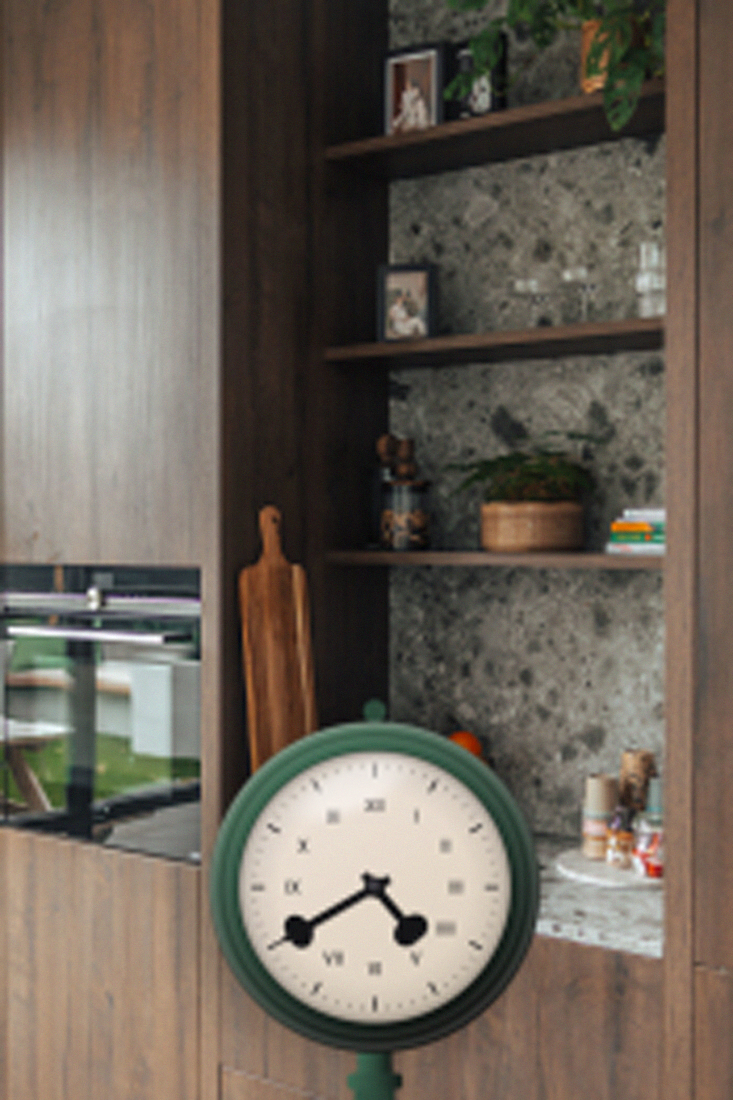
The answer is 4:40
